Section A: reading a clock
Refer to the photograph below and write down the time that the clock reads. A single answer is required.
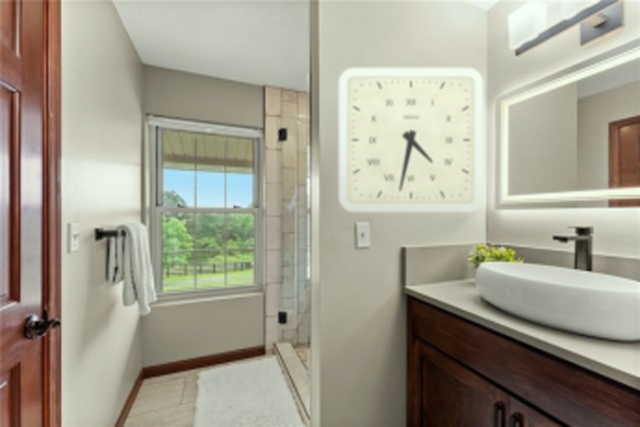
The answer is 4:32
